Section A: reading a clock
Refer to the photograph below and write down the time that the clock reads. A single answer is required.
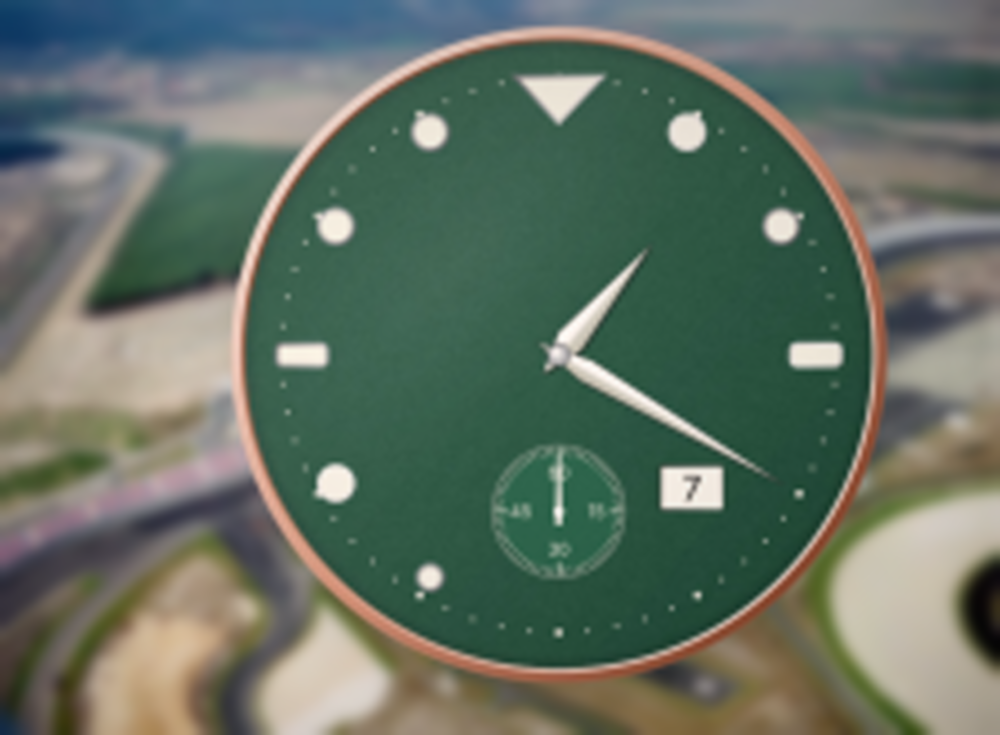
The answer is 1:20
